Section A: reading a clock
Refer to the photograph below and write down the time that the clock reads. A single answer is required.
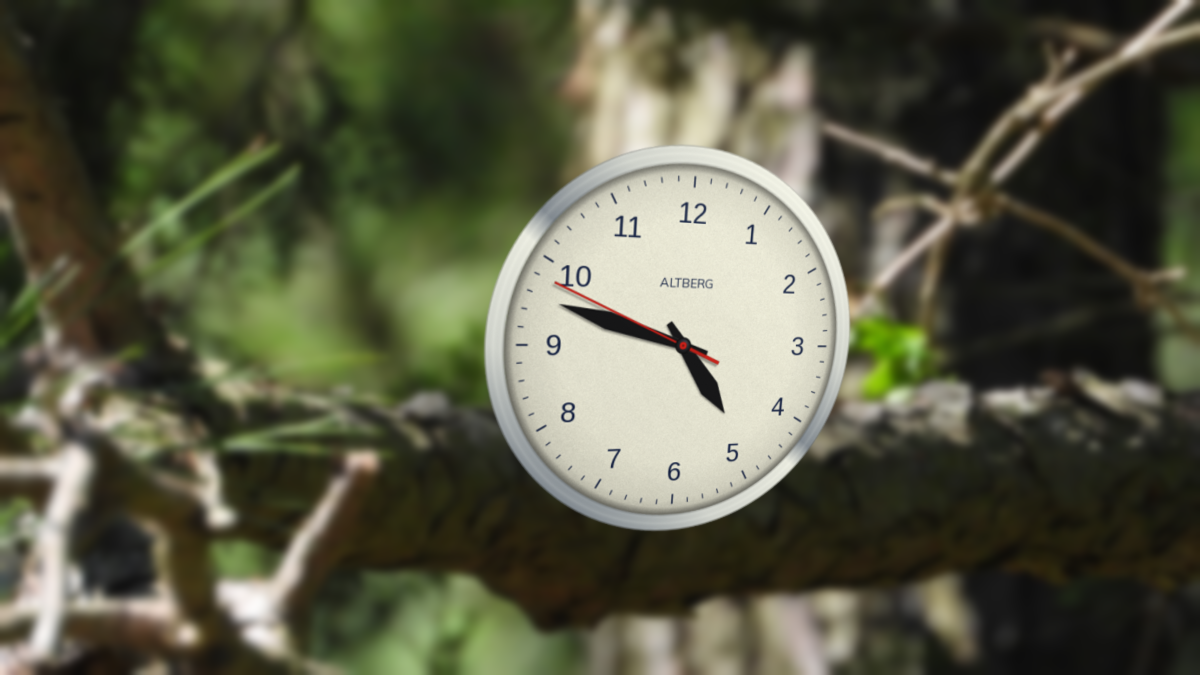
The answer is 4:47:49
